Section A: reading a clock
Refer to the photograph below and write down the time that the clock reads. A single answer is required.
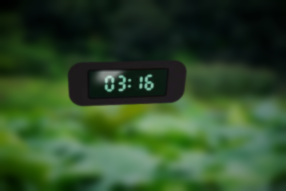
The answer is 3:16
